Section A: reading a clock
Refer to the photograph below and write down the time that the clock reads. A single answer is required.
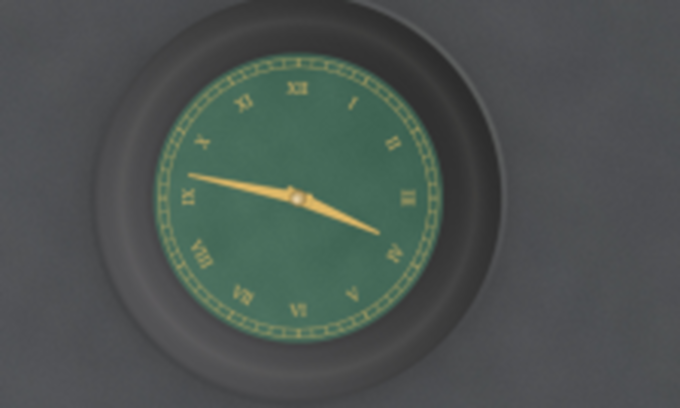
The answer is 3:47
